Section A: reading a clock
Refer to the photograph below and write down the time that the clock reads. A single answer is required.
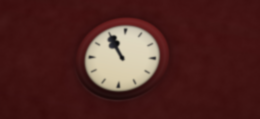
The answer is 10:55
